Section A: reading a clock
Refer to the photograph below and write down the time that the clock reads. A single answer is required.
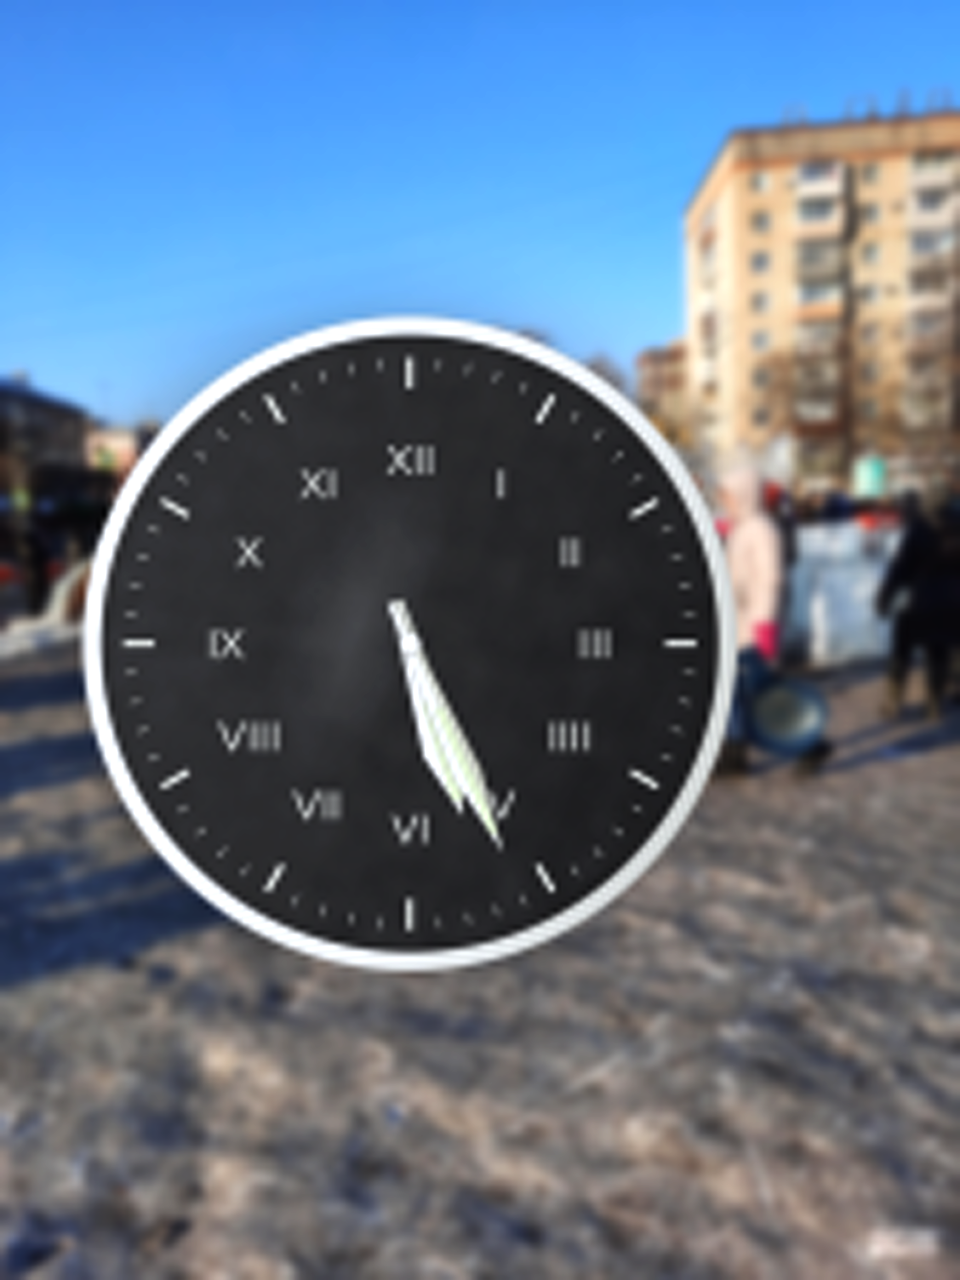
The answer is 5:26
